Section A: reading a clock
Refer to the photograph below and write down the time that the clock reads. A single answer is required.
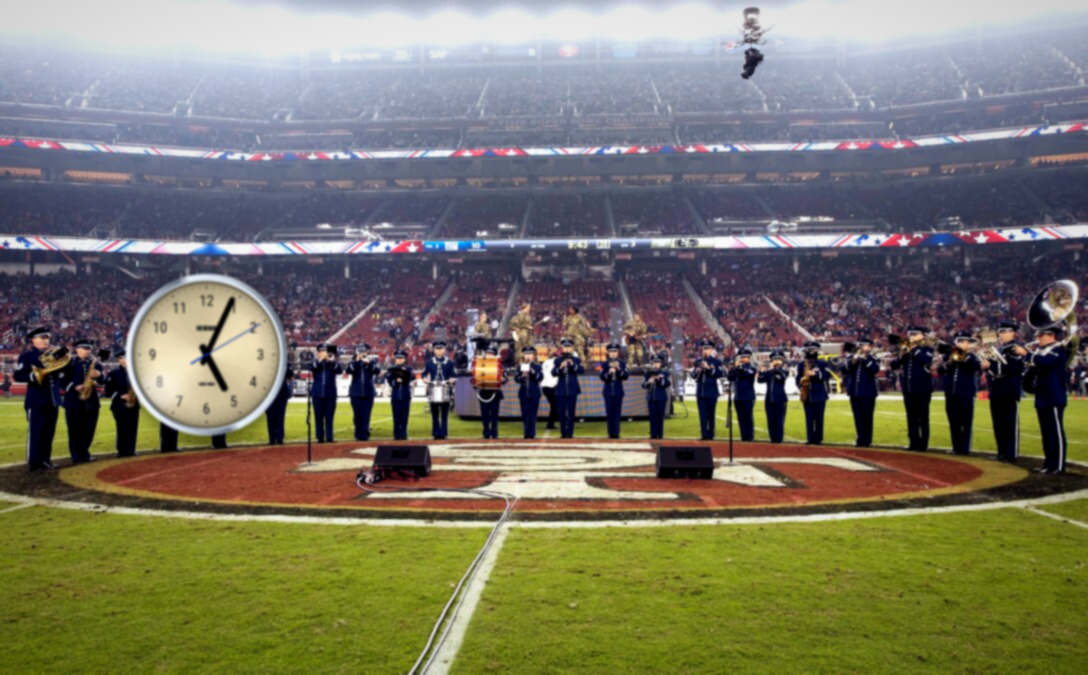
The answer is 5:04:10
